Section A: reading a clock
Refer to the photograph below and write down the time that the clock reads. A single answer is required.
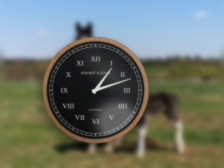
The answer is 1:12
